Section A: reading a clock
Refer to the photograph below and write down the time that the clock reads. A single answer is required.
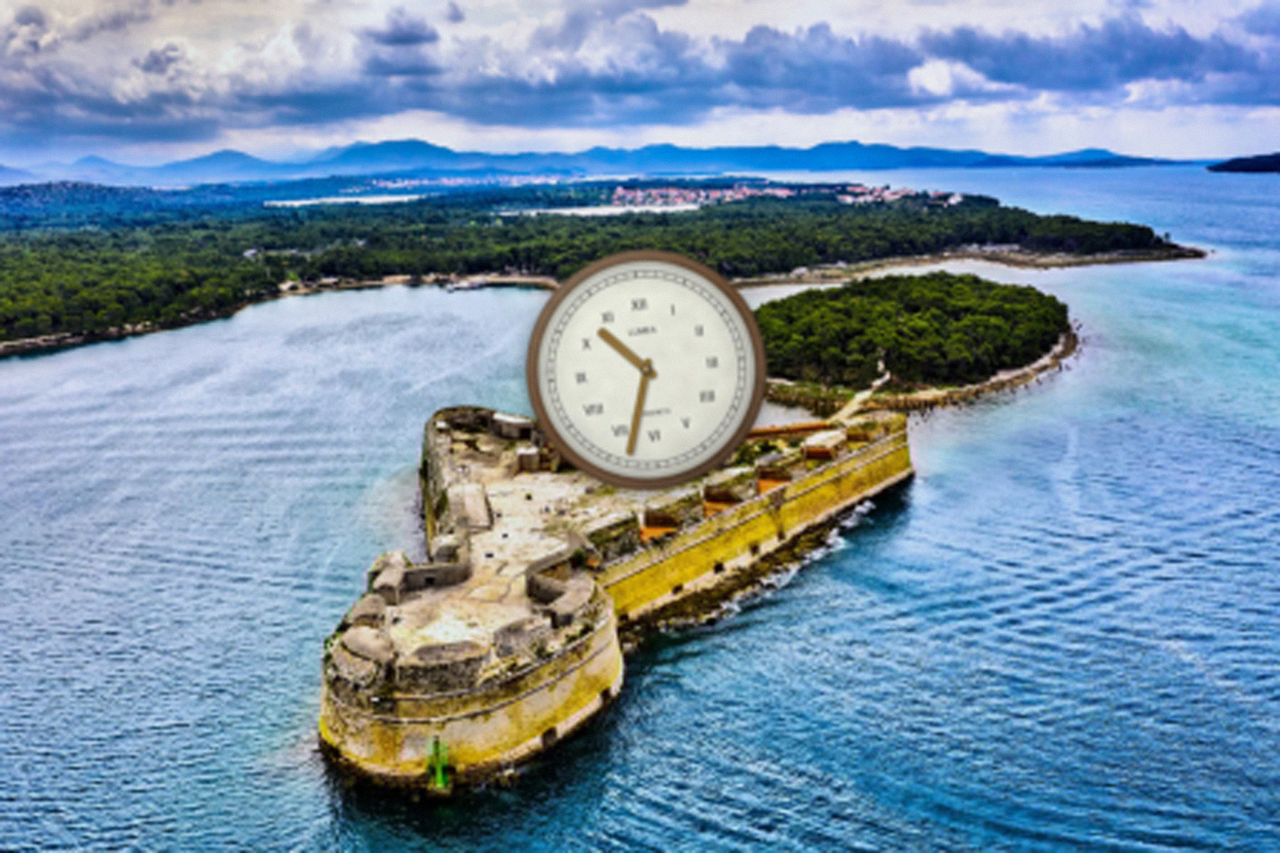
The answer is 10:33
